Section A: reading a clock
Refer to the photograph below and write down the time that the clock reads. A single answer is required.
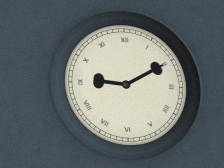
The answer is 9:10
